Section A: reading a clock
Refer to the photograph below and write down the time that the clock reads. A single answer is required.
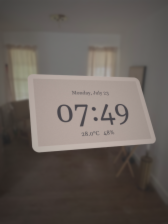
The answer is 7:49
